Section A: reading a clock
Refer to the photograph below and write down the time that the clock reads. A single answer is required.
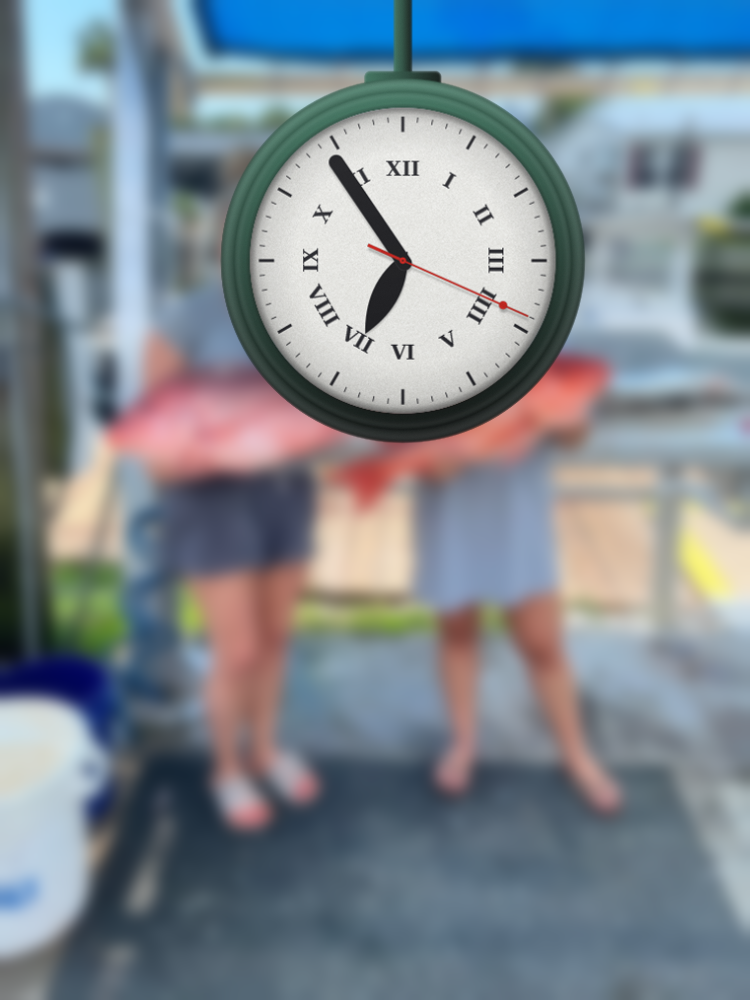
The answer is 6:54:19
